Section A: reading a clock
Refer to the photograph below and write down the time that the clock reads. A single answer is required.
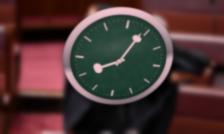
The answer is 8:04
